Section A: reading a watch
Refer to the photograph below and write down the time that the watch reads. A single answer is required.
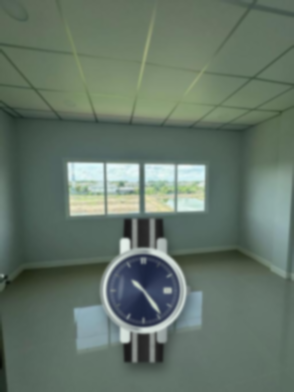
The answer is 10:24
